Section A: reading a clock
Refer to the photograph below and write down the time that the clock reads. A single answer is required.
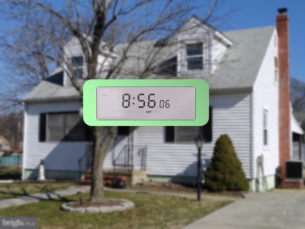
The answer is 8:56:06
